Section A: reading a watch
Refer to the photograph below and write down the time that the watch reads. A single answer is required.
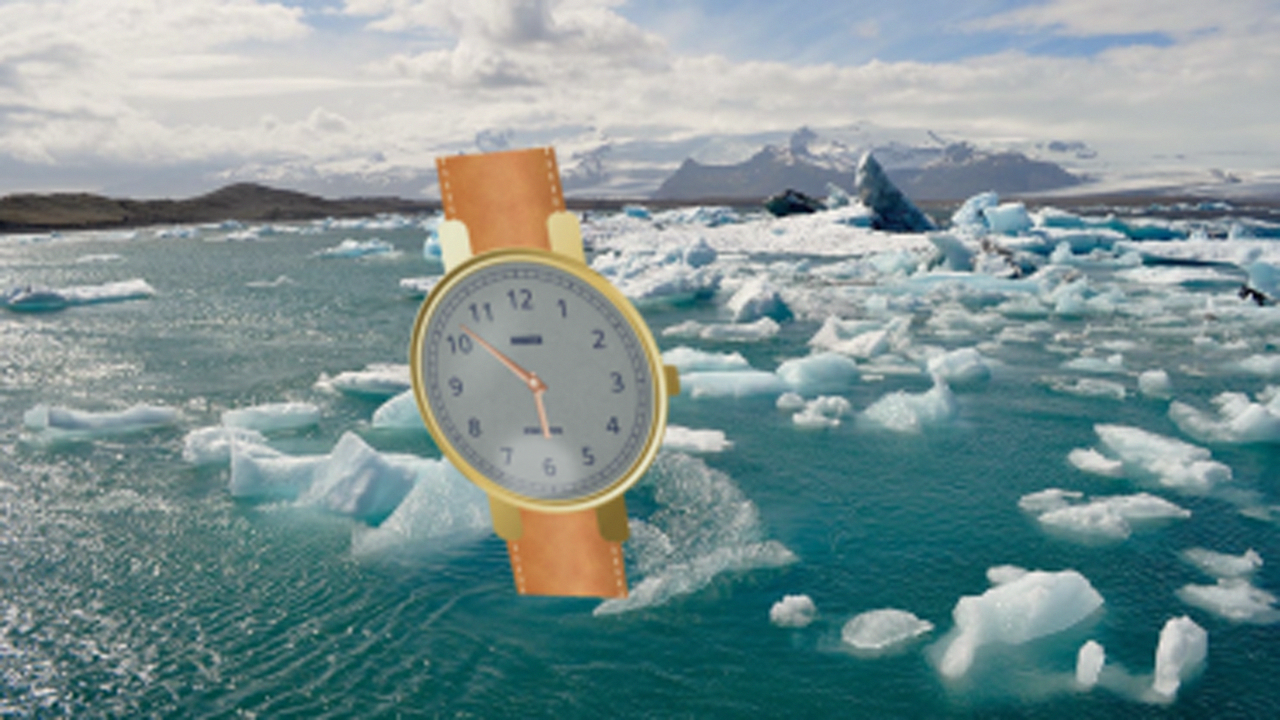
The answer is 5:52
